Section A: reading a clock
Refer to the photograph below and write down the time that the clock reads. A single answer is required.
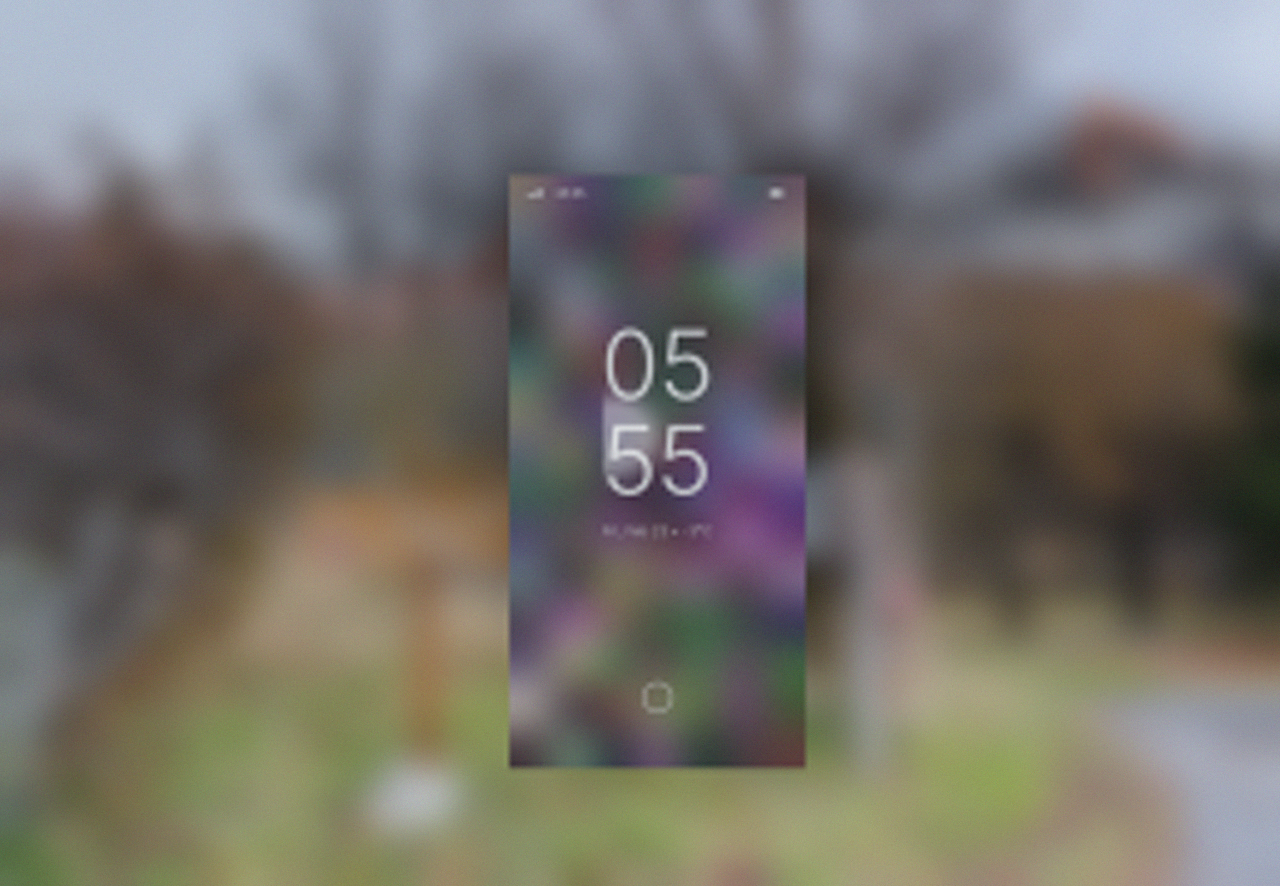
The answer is 5:55
